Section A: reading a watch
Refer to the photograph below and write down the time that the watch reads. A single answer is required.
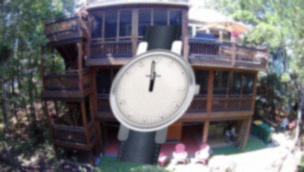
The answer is 11:59
